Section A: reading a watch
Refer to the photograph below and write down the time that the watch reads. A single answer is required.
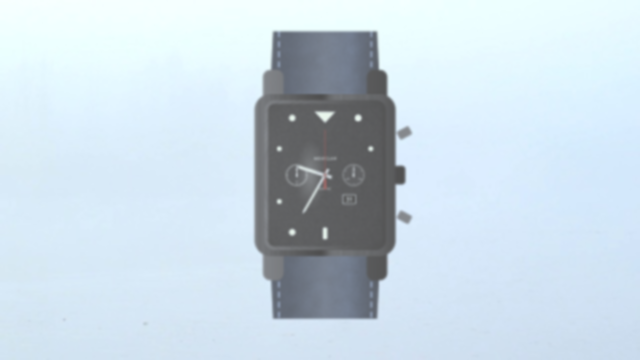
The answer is 9:35
